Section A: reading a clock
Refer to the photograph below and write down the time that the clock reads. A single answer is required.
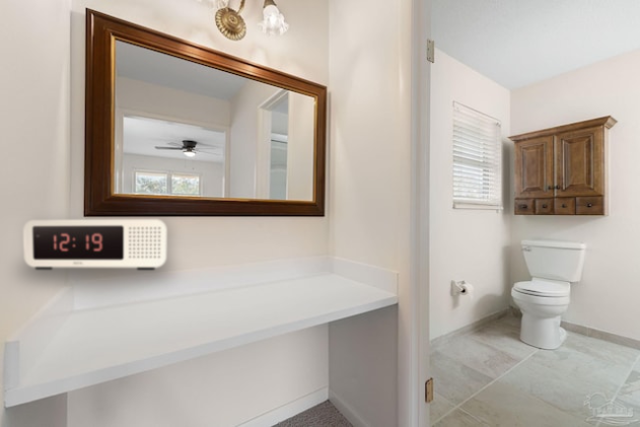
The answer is 12:19
